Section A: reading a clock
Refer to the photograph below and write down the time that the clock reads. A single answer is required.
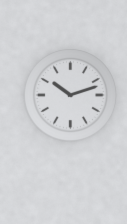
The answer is 10:12
